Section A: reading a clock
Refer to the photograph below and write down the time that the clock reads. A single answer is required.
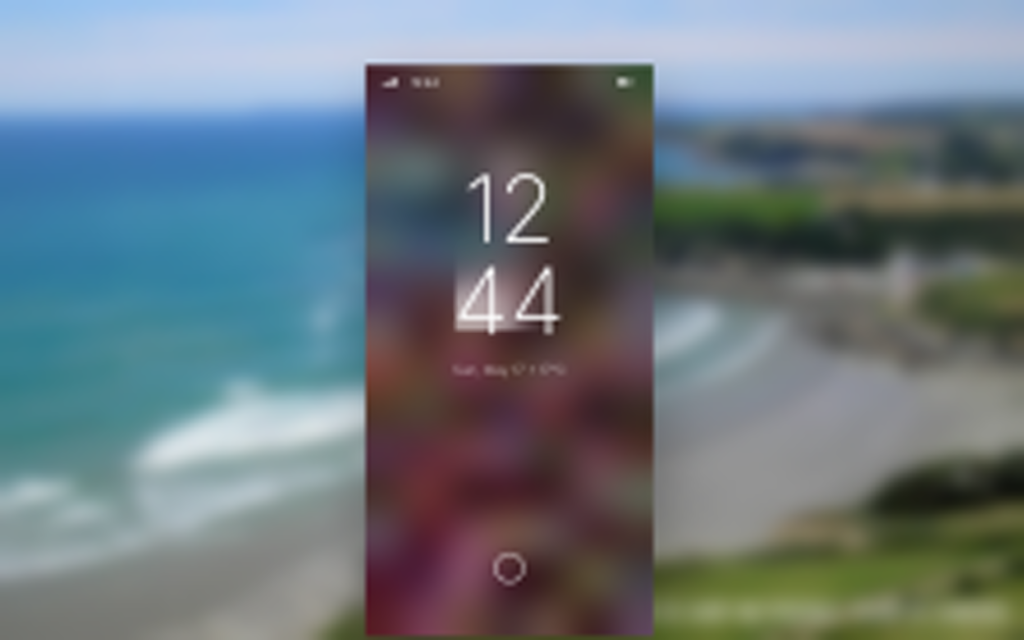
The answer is 12:44
